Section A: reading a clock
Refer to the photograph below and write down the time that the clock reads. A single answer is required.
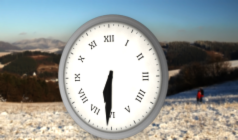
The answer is 6:31
